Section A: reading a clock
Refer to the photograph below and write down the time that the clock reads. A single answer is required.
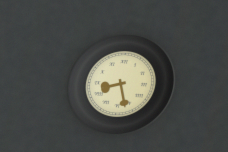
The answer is 8:27
